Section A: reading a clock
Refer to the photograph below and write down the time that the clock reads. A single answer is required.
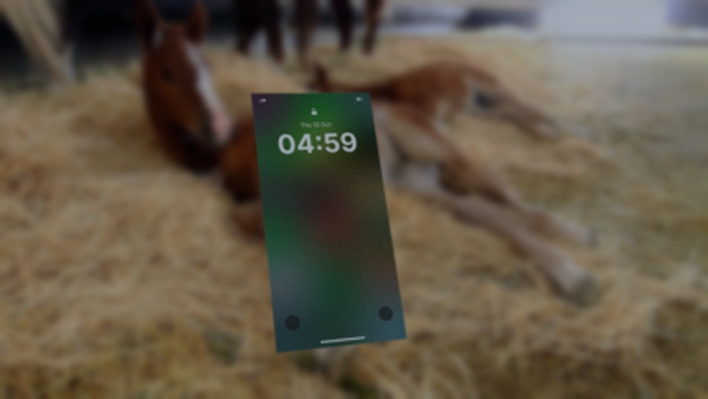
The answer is 4:59
